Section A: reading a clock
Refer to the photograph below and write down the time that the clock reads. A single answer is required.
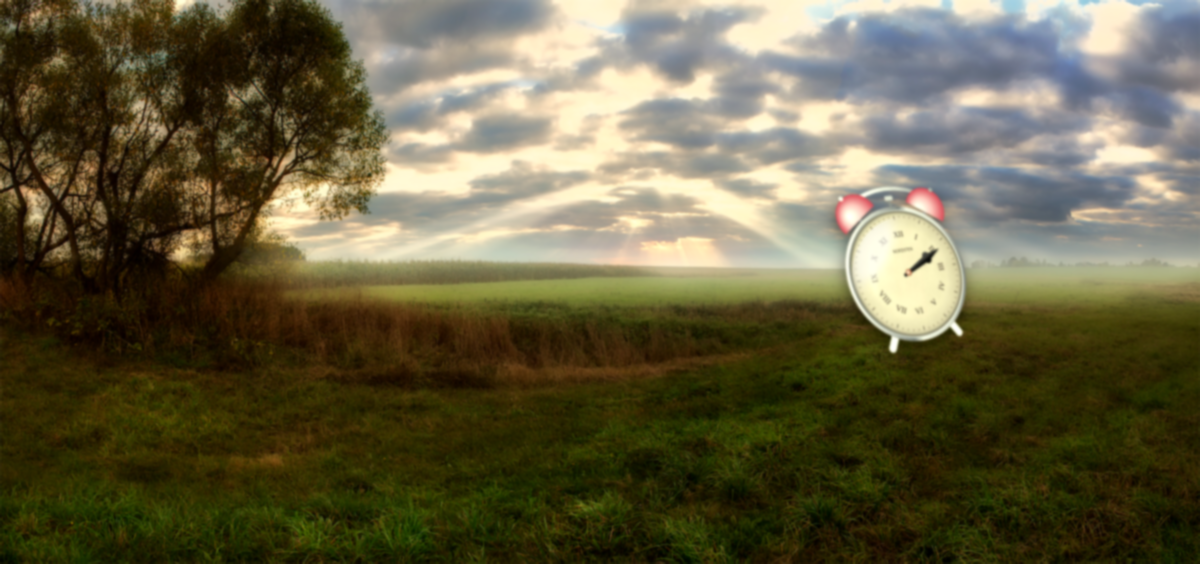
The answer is 2:11
